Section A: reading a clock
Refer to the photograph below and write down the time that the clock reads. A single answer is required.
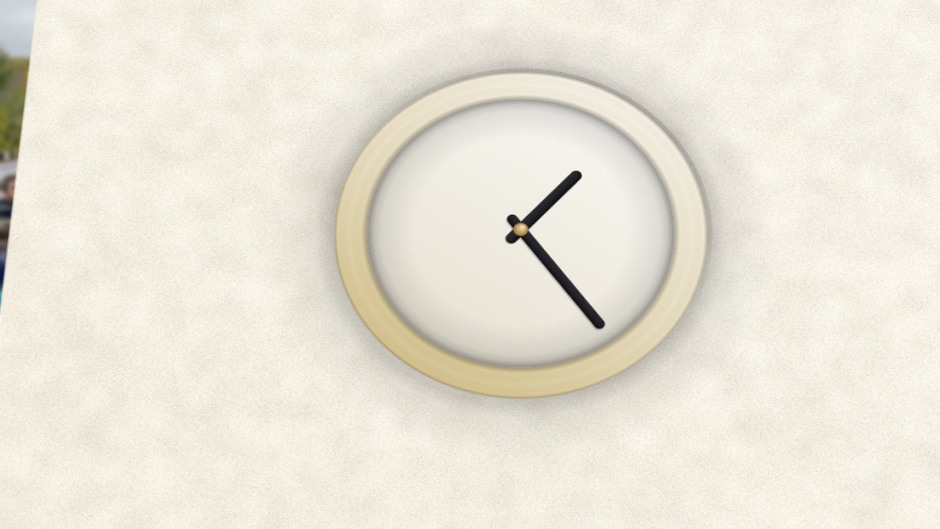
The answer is 1:24
